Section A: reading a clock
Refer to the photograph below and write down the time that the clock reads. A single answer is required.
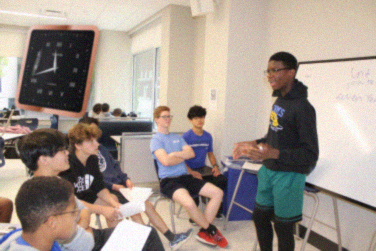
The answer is 11:42
